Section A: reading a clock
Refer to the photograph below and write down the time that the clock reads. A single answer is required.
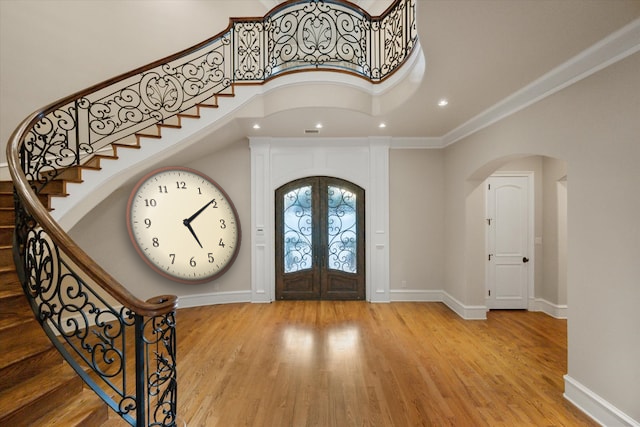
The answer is 5:09
